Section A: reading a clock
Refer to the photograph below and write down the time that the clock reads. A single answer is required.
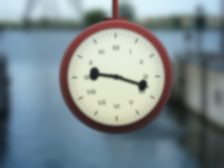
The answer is 9:18
